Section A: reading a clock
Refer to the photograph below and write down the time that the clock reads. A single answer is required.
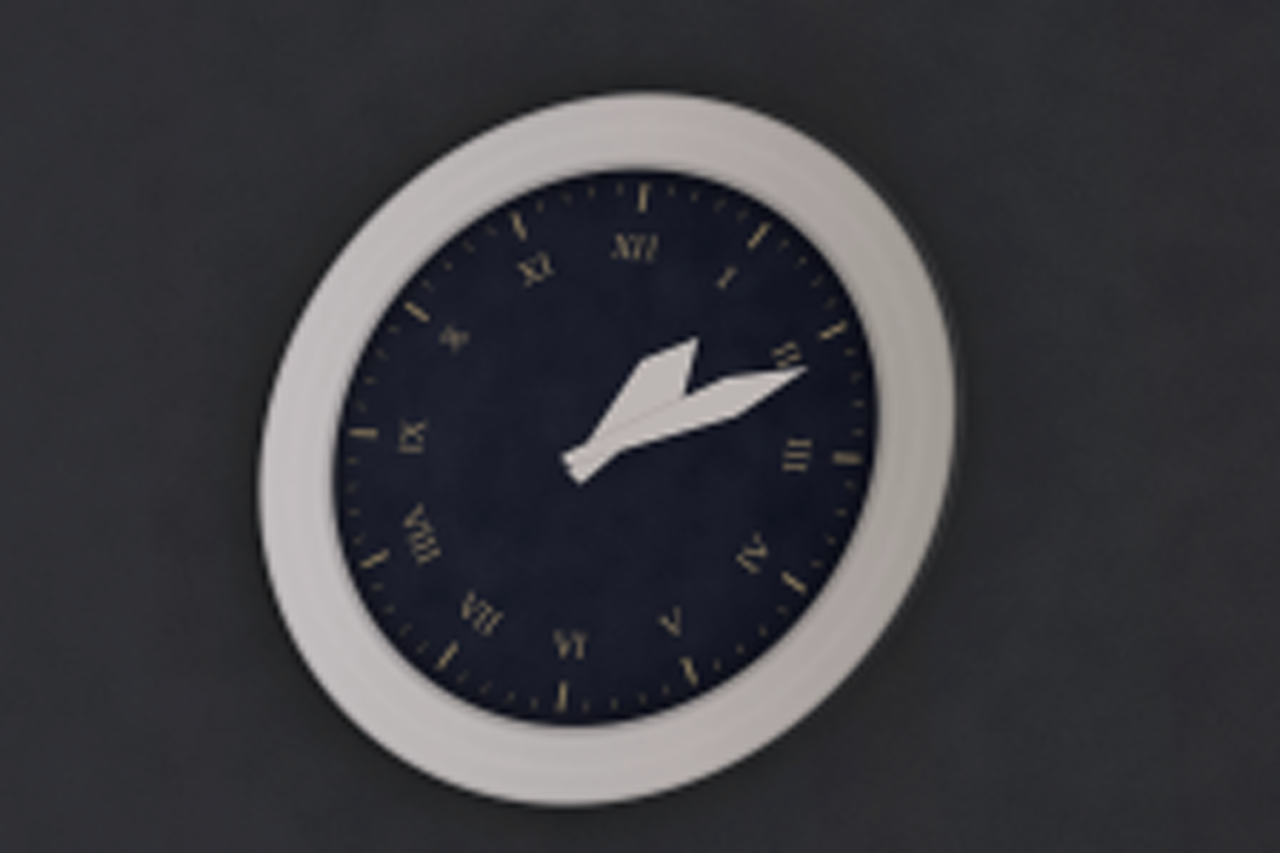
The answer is 1:11
